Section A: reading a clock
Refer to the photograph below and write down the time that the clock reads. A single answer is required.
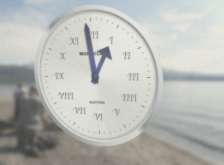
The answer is 12:59
